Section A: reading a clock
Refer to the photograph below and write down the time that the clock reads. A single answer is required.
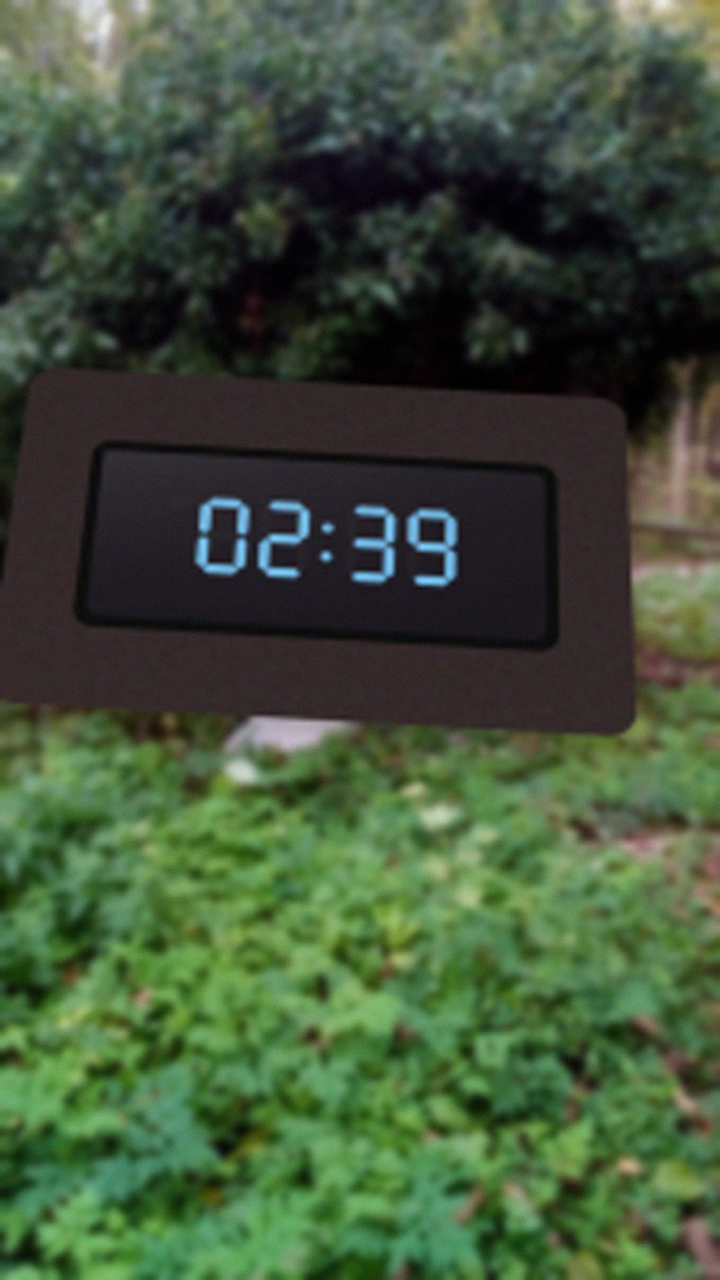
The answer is 2:39
